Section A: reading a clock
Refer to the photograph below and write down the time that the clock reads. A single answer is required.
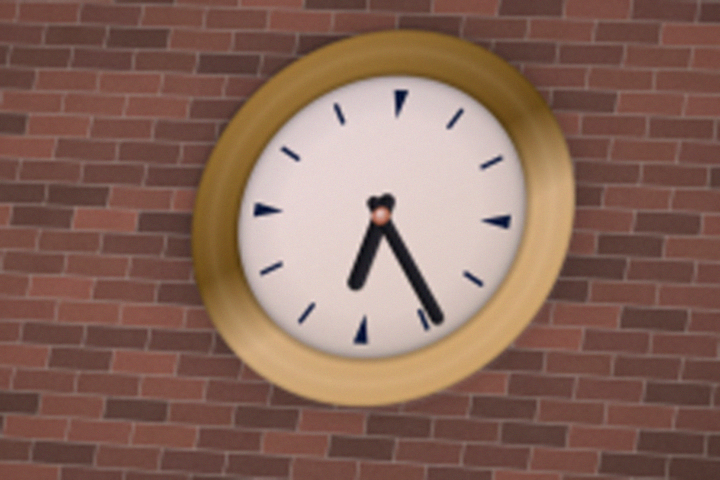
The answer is 6:24
